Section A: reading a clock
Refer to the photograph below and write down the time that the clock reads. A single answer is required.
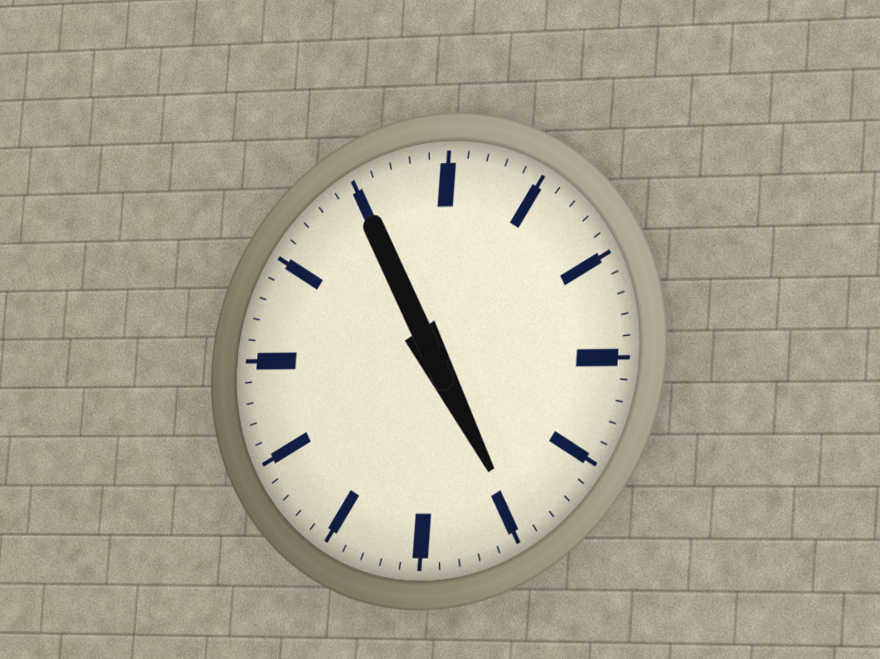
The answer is 4:55
